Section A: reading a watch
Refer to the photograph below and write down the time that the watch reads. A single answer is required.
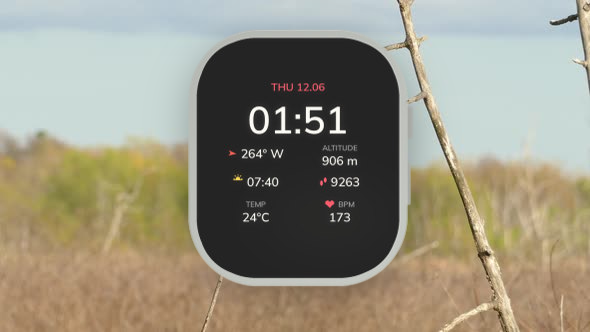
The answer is 1:51
